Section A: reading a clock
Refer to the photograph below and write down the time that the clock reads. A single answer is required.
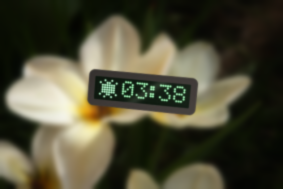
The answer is 3:38
